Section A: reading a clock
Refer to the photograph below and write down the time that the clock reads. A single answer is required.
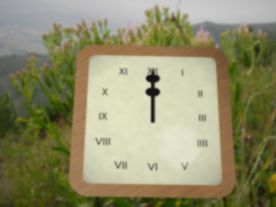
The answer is 12:00
